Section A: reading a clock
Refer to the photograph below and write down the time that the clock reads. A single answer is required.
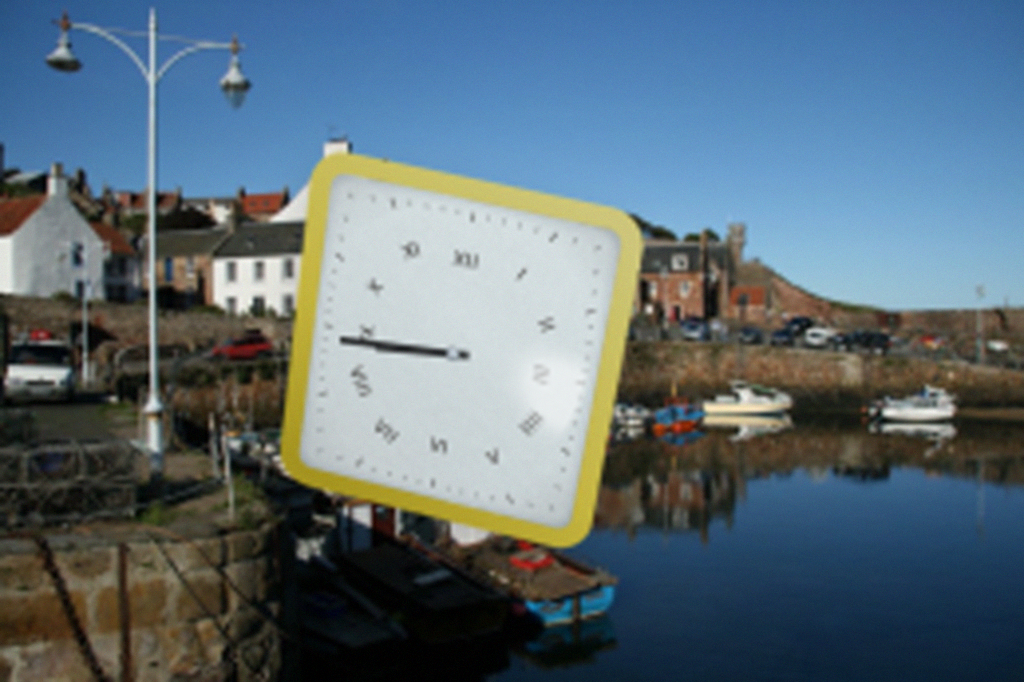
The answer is 8:44
